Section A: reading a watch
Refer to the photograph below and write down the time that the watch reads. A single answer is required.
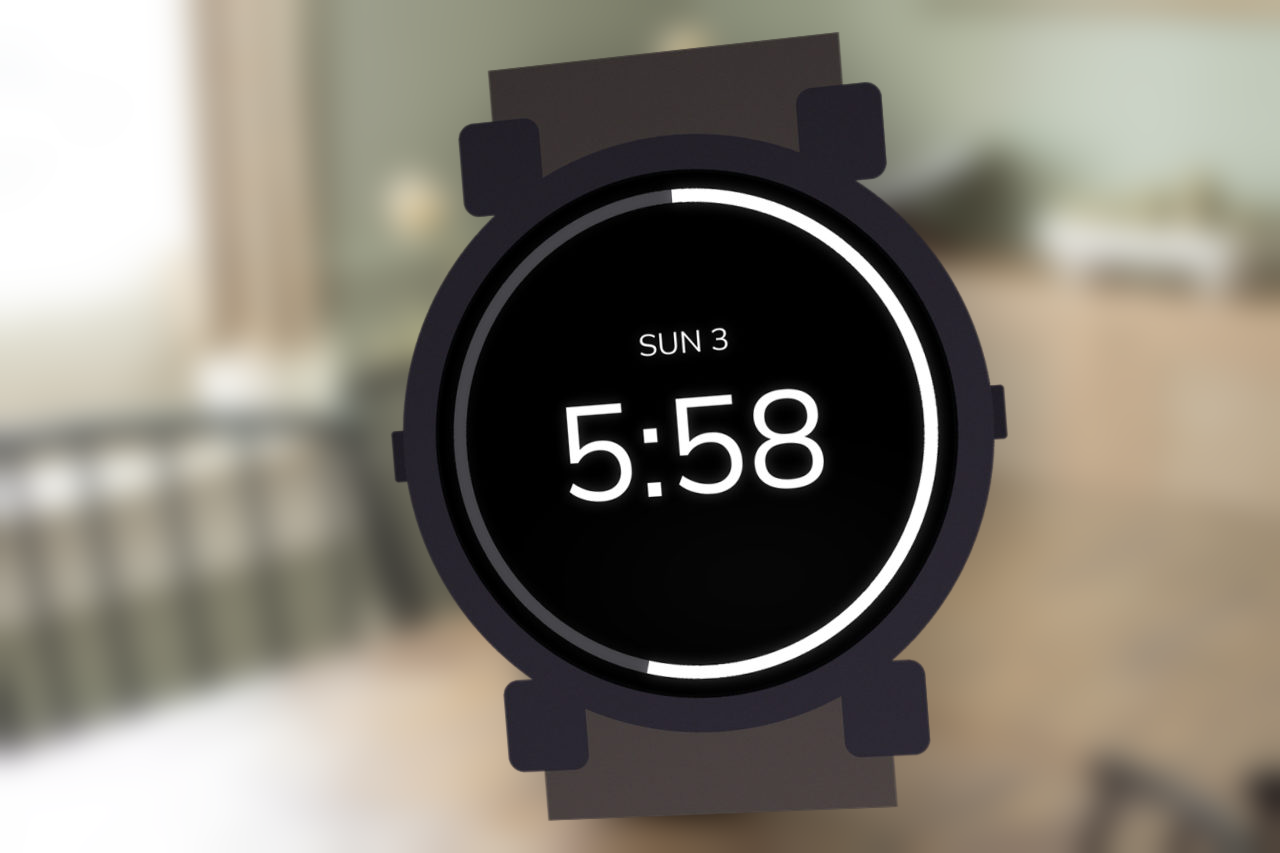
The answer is 5:58
